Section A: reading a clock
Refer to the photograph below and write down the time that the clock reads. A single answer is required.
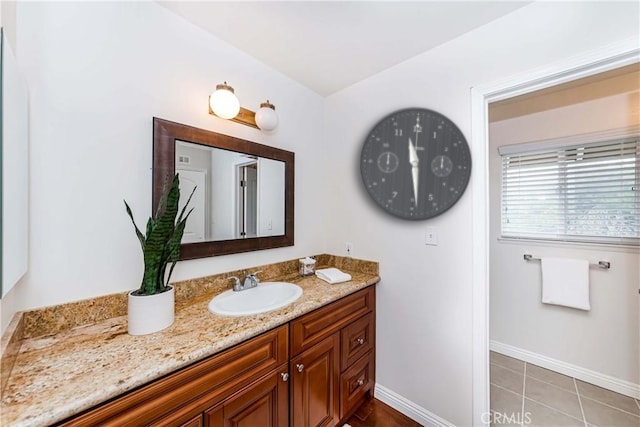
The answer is 11:29
